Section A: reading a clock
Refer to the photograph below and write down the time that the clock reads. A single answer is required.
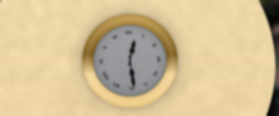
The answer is 12:29
